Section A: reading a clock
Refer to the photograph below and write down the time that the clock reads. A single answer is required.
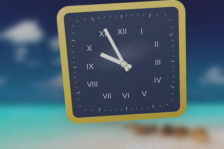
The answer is 9:56
